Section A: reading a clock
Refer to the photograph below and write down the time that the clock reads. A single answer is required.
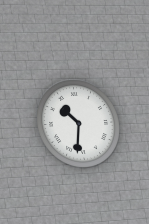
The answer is 10:32
